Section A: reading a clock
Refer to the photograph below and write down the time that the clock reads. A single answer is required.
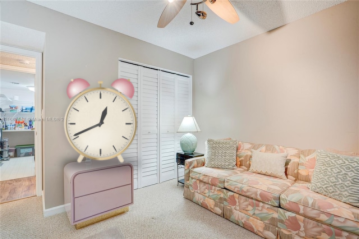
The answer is 12:41
